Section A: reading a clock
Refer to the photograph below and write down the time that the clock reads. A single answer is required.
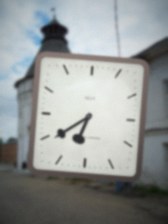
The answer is 6:39
